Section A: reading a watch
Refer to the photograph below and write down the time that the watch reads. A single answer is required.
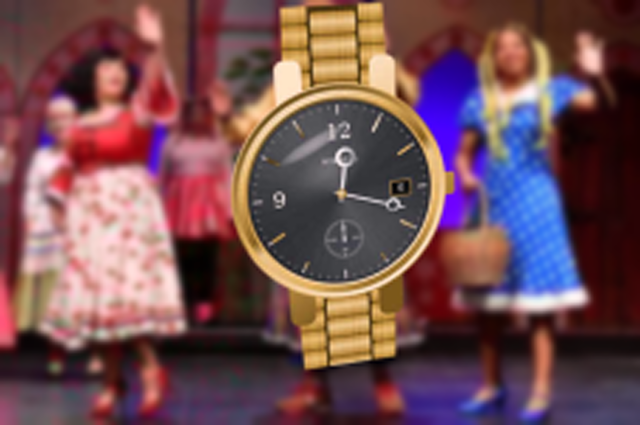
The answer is 12:18
